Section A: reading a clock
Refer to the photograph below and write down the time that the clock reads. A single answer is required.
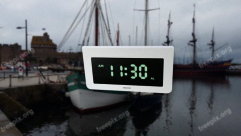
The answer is 11:30
